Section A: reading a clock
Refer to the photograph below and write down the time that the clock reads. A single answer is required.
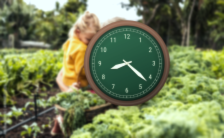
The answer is 8:22
